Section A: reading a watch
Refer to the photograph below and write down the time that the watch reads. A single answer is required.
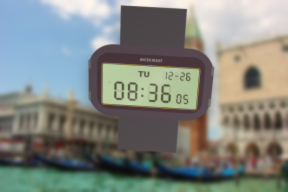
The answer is 8:36:05
